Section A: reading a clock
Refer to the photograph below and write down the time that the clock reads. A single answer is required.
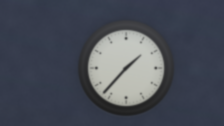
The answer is 1:37
